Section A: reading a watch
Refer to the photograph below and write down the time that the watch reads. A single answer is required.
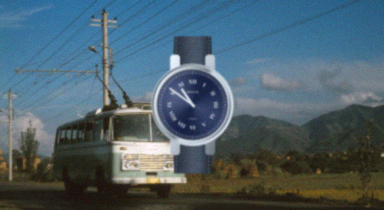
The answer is 10:51
